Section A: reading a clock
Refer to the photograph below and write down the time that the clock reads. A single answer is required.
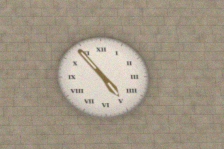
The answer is 4:54
